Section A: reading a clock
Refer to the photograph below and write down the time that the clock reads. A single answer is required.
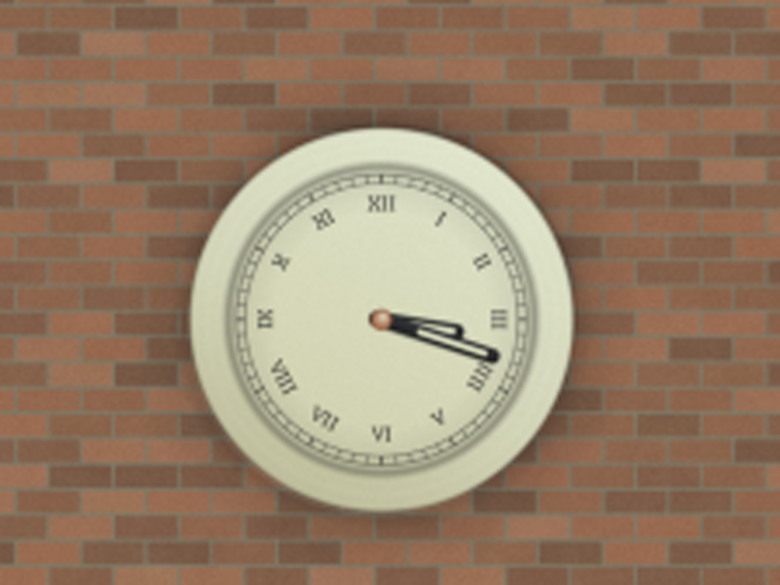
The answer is 3:18
